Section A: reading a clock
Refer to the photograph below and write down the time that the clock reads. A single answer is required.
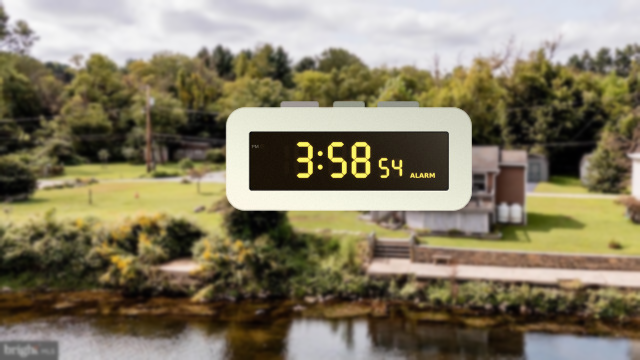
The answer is 3:58:54
